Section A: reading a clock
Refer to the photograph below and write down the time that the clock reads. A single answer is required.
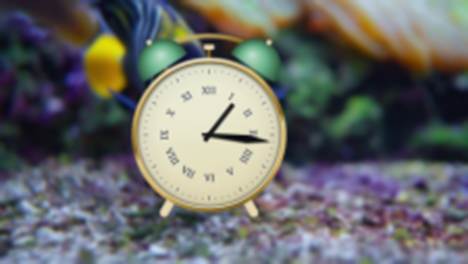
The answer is 1:16
